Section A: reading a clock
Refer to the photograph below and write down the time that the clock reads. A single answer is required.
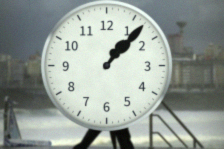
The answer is 1:07
